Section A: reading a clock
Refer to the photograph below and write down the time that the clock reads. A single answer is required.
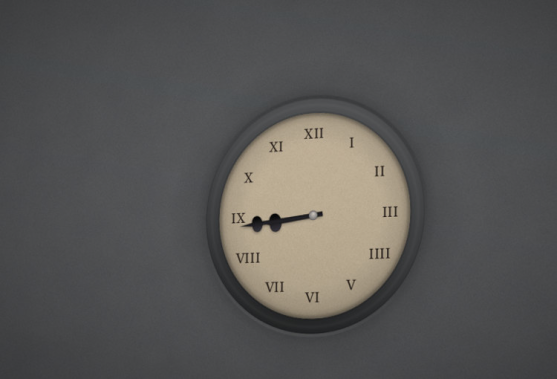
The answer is 8:44
